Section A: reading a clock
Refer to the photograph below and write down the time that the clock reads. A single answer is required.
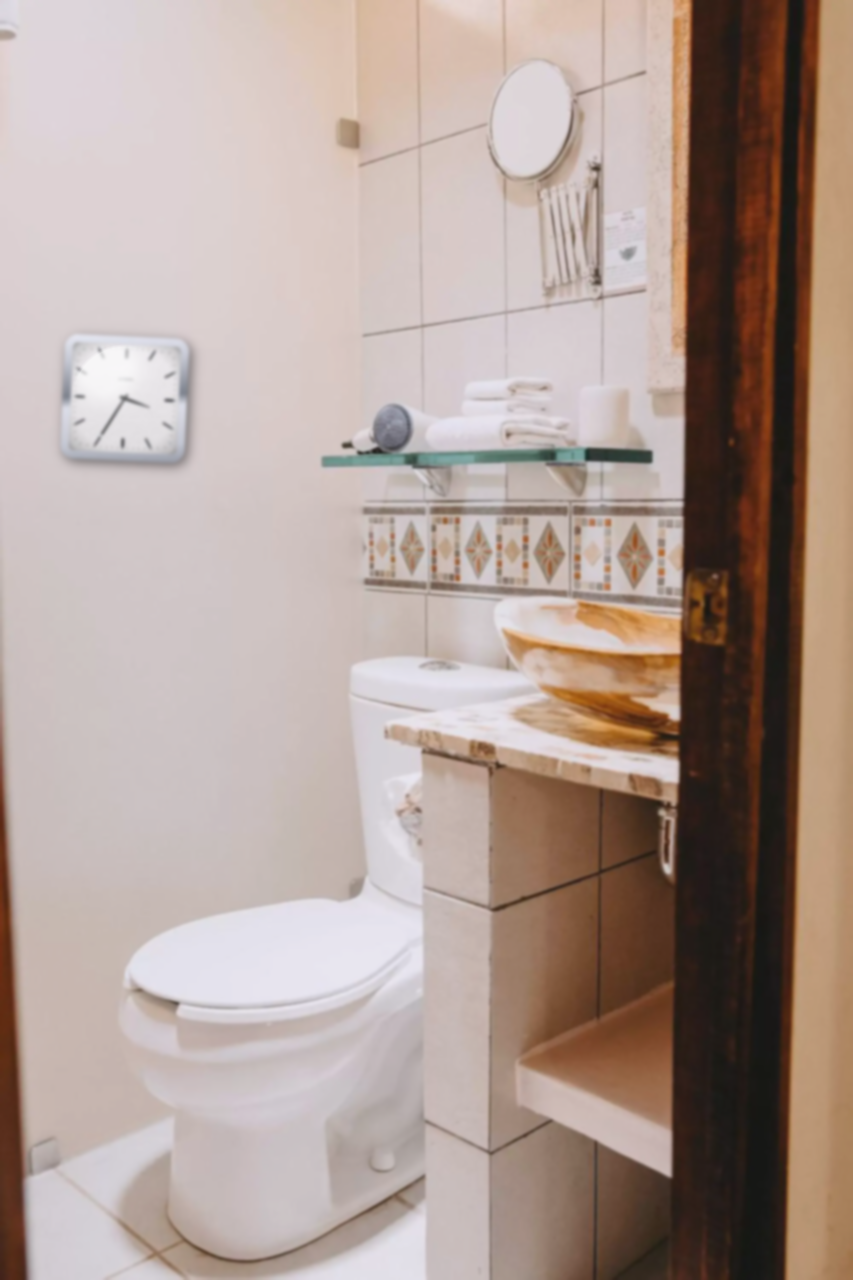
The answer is 3:35
